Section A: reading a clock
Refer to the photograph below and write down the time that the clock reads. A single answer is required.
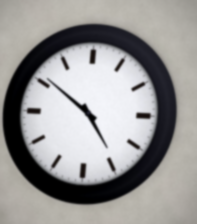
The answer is 4:51
